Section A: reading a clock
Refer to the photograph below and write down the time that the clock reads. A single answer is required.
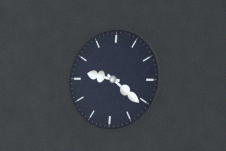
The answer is 9:21
